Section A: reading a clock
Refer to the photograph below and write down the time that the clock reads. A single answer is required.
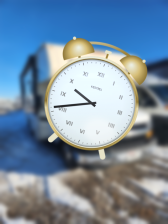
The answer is 9:41
